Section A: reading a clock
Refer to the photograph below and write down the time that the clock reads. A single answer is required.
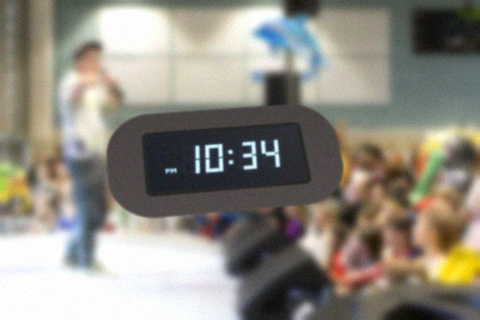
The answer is 10:34
